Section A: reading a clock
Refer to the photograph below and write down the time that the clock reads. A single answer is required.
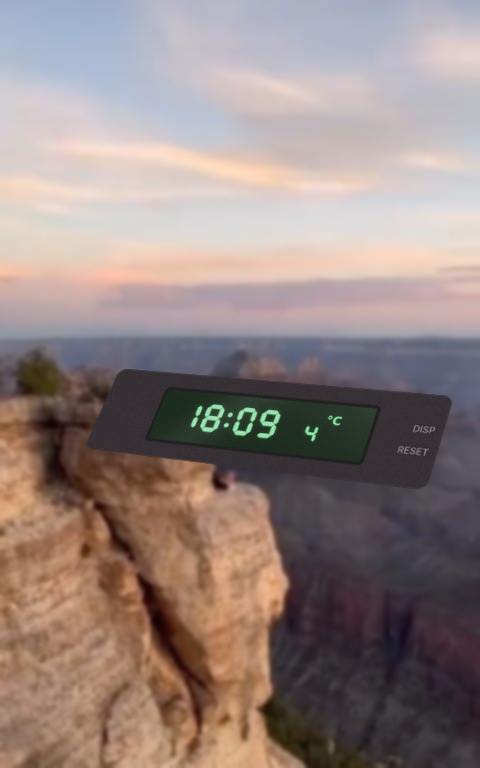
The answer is 18:09
